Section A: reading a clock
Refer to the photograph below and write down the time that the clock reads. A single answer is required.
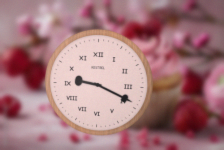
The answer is 9:19
